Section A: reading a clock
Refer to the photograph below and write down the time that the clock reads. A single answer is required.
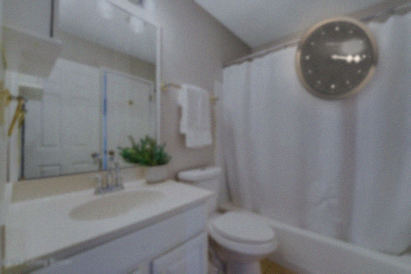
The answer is 3:16
